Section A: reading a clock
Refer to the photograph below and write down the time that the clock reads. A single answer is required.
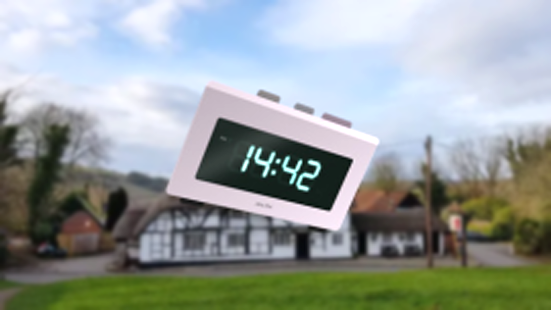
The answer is 14:42
